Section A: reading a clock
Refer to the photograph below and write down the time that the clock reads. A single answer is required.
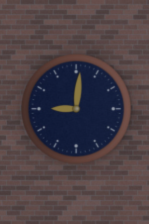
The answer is 9:01
